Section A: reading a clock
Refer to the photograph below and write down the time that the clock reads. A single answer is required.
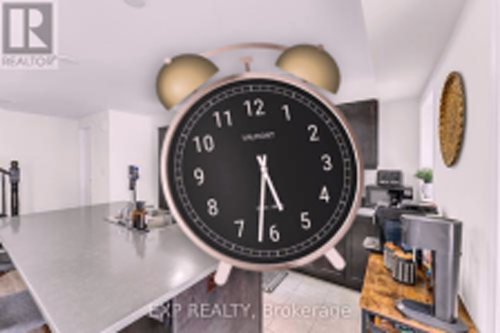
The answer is 5:32
